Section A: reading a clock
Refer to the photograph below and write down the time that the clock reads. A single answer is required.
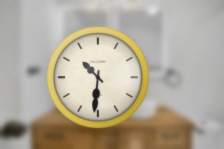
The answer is 10:31
